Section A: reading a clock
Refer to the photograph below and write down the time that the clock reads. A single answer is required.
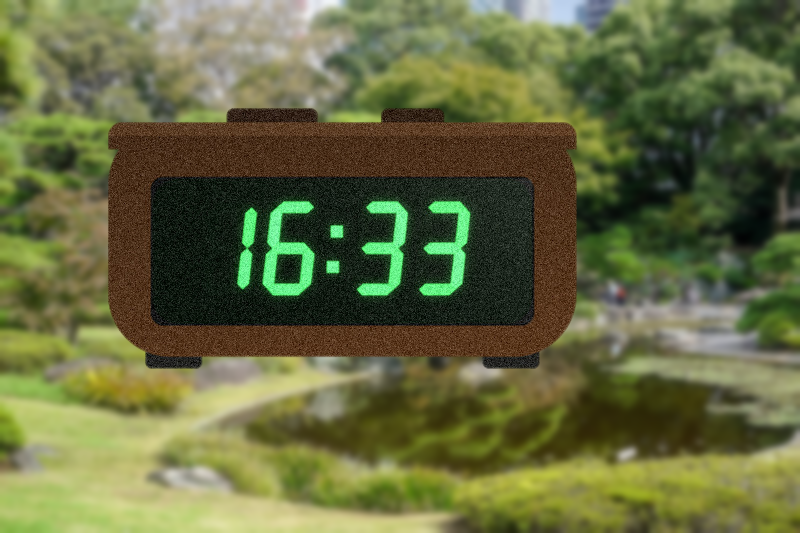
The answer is 16:33
